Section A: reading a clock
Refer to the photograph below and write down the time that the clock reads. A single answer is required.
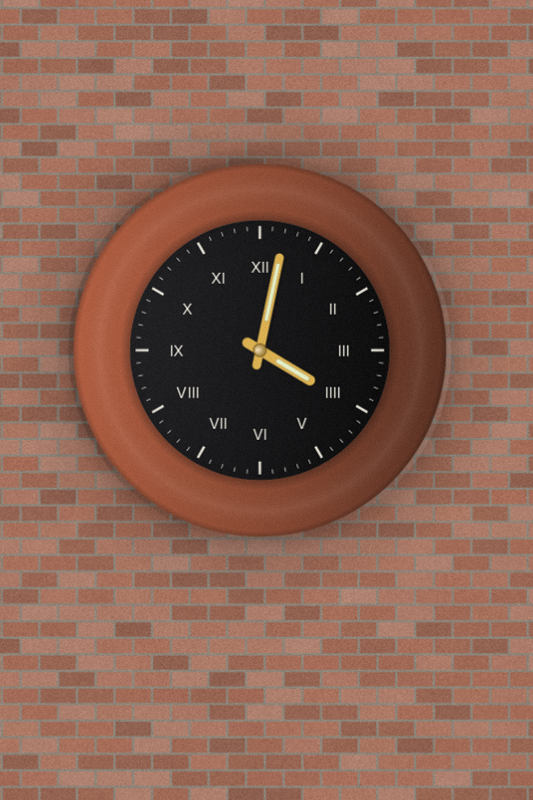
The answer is 4:02
